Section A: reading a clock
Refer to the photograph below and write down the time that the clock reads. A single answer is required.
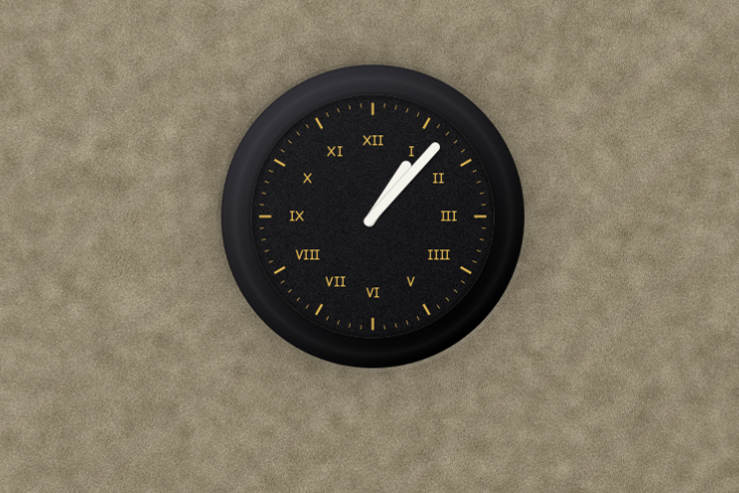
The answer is 1:07
